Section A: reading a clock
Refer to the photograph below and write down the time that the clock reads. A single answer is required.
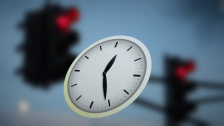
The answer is 12:26
